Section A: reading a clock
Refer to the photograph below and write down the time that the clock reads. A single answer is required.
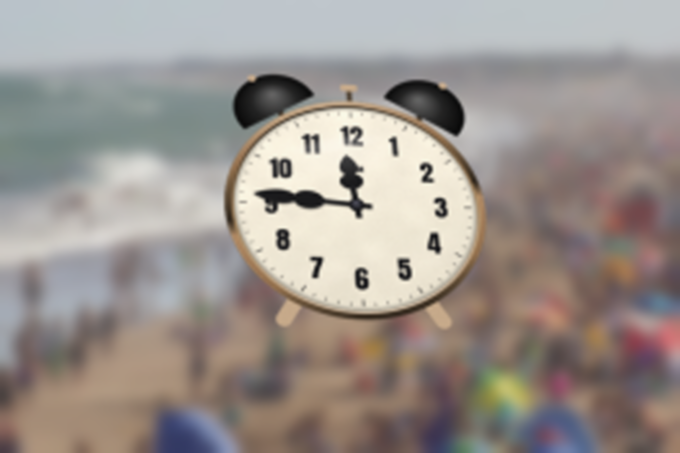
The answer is 11:46
